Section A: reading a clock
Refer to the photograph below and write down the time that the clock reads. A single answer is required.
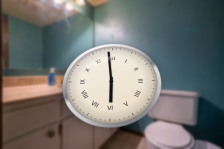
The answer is 5:59
